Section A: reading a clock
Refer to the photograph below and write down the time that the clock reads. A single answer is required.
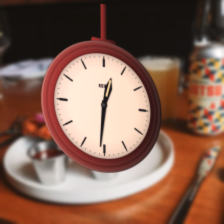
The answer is 12:31
